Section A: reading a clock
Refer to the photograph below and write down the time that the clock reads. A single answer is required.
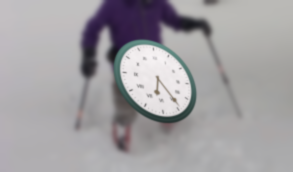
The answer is 6:24
